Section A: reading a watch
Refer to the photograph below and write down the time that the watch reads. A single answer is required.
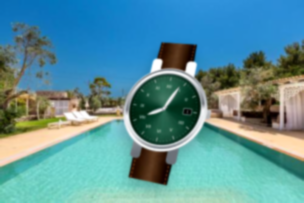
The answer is 8:04
